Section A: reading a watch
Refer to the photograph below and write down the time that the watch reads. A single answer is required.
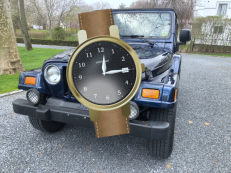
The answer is 12:15
